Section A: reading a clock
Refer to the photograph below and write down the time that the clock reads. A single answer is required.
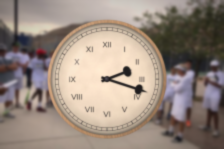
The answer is 2:18
